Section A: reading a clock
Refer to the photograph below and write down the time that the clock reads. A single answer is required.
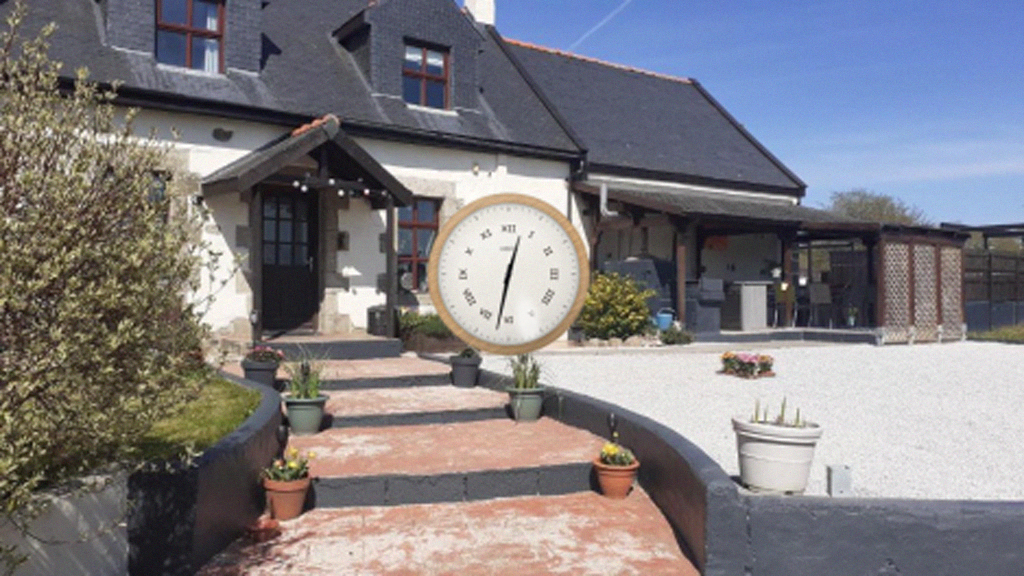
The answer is 12:32
